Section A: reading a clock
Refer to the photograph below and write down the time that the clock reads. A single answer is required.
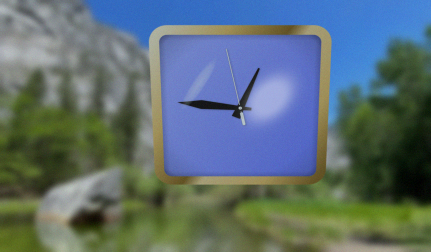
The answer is 12:45:58
